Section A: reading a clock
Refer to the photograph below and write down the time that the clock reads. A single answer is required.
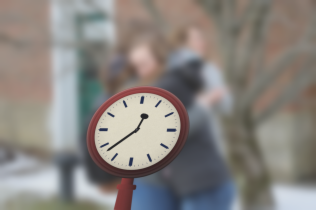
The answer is 12:38
